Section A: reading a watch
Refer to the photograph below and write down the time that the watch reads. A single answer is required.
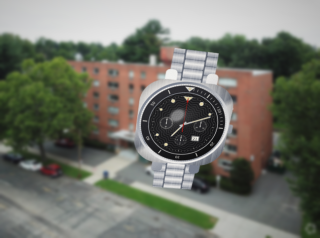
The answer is 7:11
